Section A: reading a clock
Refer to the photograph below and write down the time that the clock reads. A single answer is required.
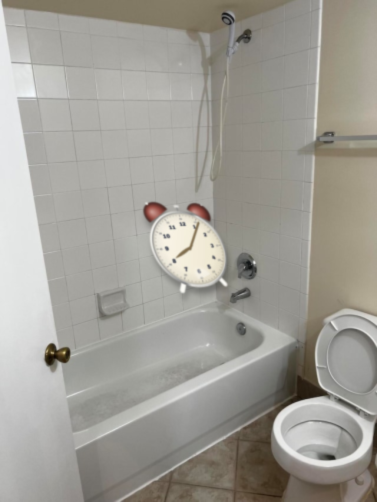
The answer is 8:06
